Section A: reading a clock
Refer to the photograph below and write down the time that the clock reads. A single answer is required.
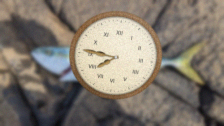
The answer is 7:46
